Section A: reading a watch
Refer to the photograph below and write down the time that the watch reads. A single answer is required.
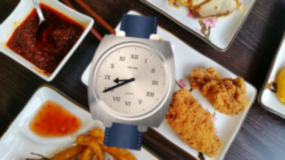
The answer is 8:40
